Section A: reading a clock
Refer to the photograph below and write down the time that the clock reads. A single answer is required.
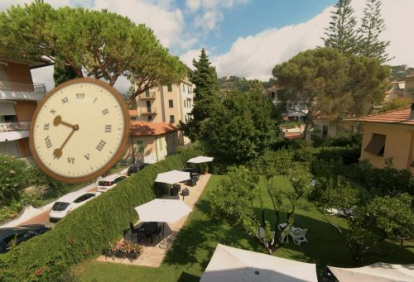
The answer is 9:35
